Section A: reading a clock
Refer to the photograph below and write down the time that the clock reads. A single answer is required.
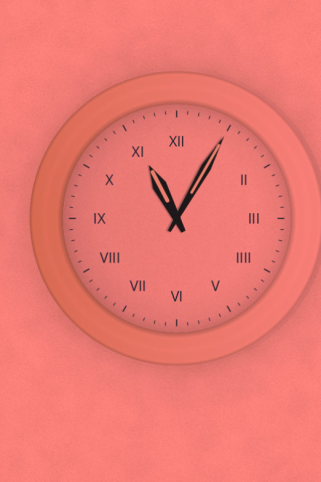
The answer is 11:05
